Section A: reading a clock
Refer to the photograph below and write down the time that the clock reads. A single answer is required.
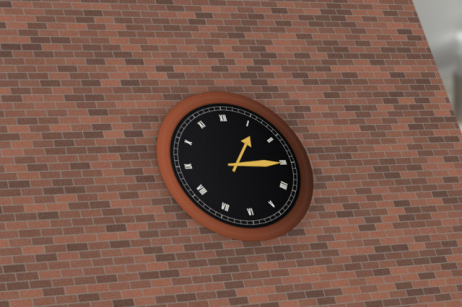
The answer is 1:15
